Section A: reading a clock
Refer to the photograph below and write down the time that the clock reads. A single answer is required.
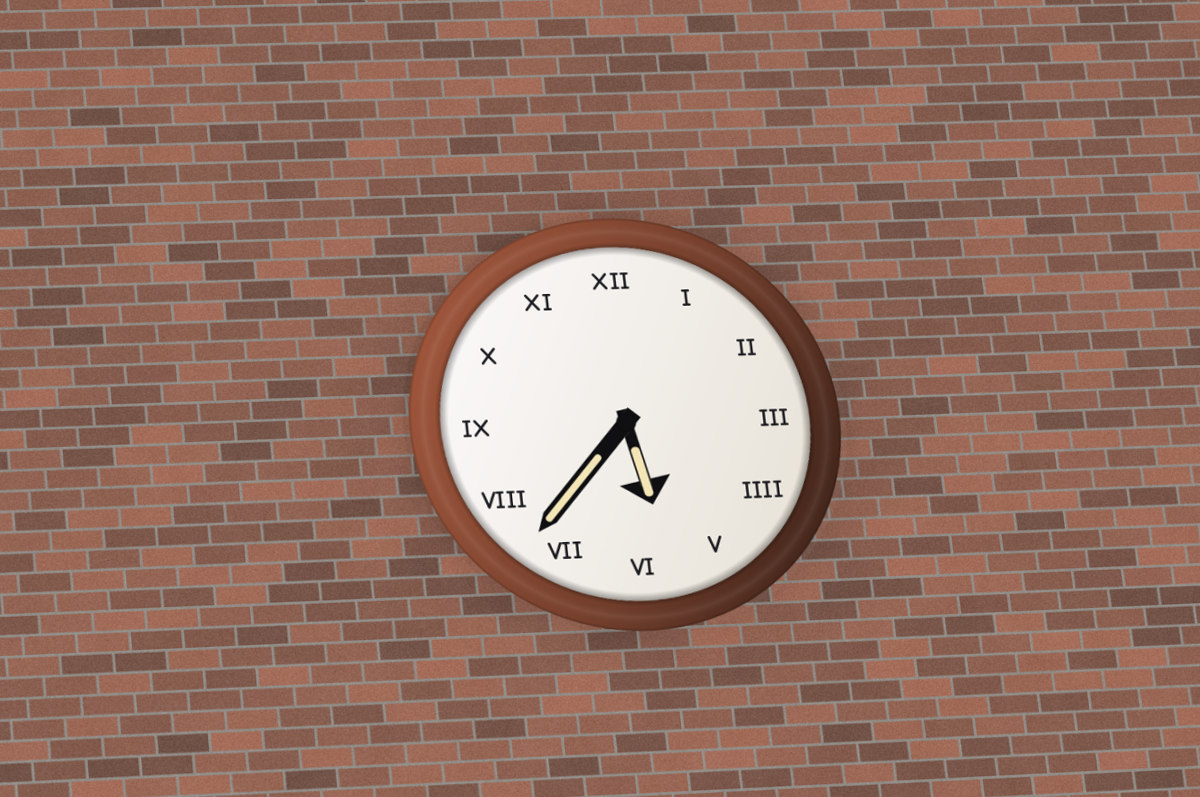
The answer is 5:37
